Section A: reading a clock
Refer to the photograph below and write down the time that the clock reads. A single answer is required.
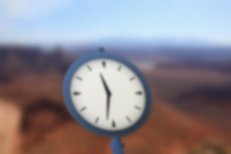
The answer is 11:32
